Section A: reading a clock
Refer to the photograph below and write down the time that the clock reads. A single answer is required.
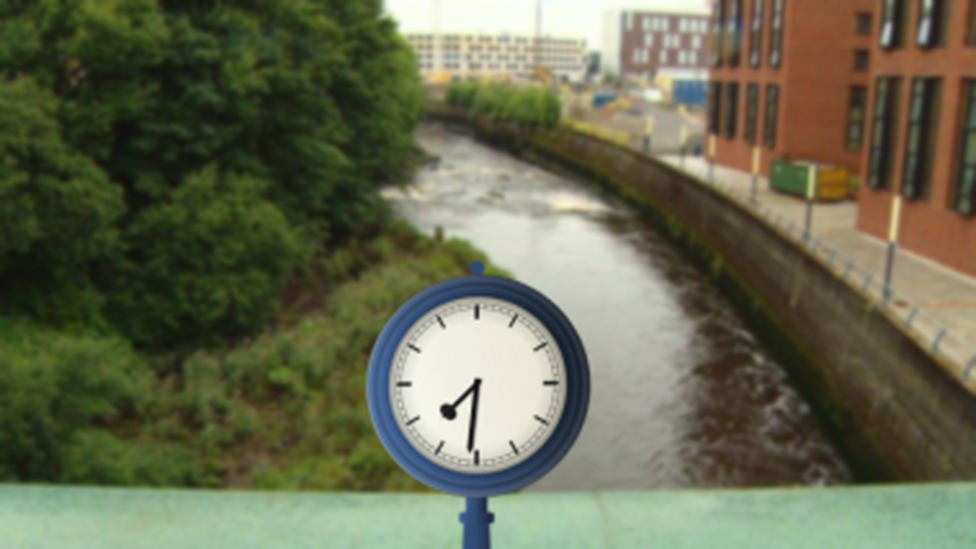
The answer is 7:31
